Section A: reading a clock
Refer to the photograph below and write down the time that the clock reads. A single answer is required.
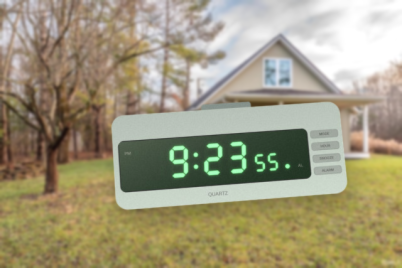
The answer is 9:23:55
